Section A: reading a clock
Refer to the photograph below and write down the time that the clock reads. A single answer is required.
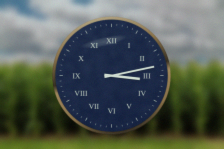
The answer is 3:13
